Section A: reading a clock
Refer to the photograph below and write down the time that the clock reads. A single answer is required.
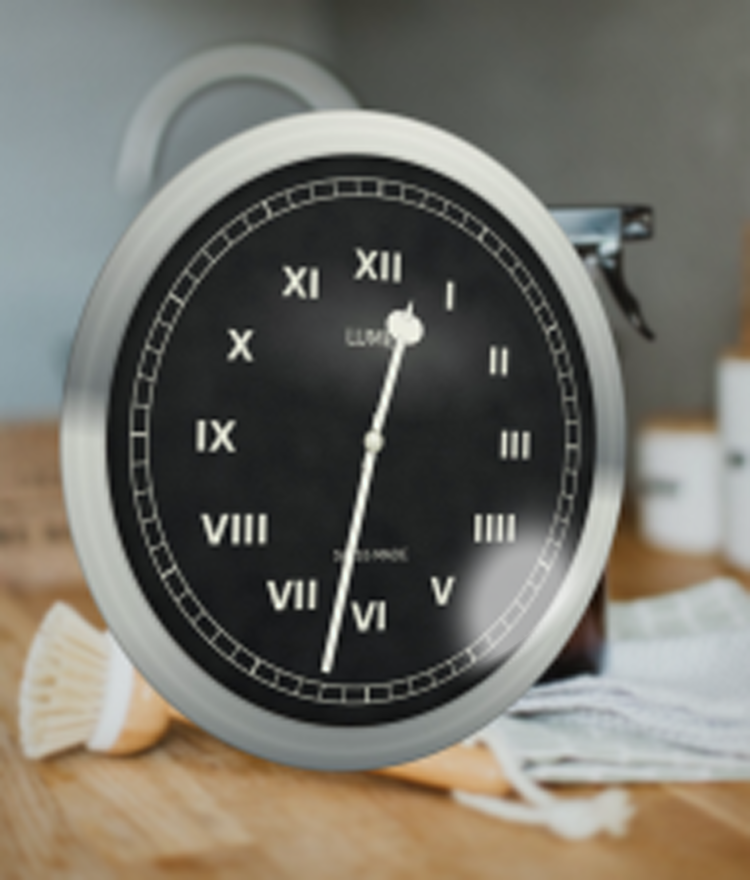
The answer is 12:32
